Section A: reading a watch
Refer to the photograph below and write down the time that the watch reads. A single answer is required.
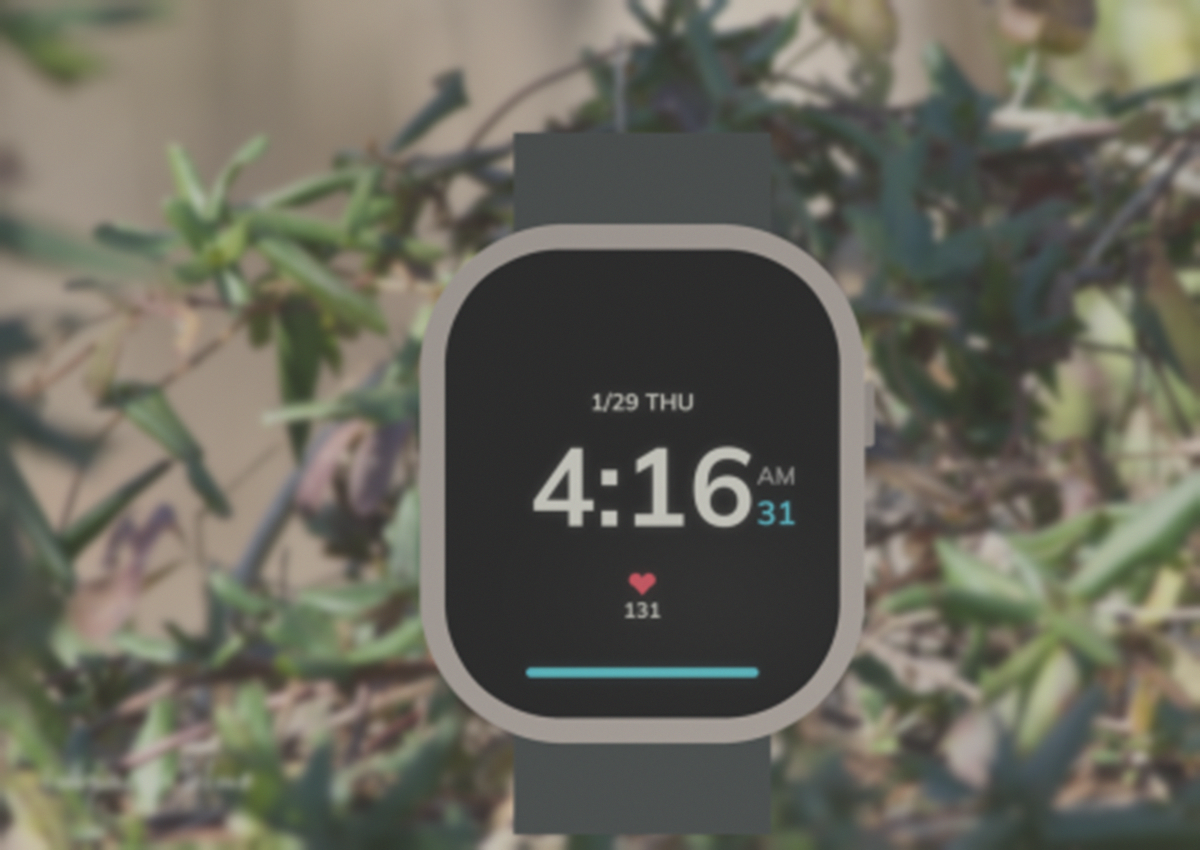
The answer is 4:16:31
